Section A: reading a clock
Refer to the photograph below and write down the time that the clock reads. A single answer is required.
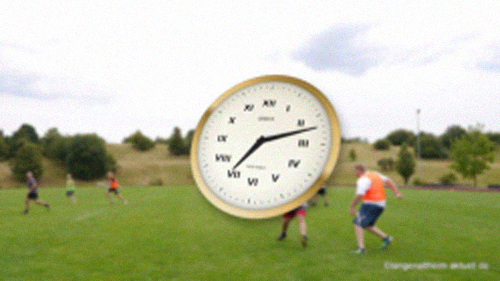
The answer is 7:12
